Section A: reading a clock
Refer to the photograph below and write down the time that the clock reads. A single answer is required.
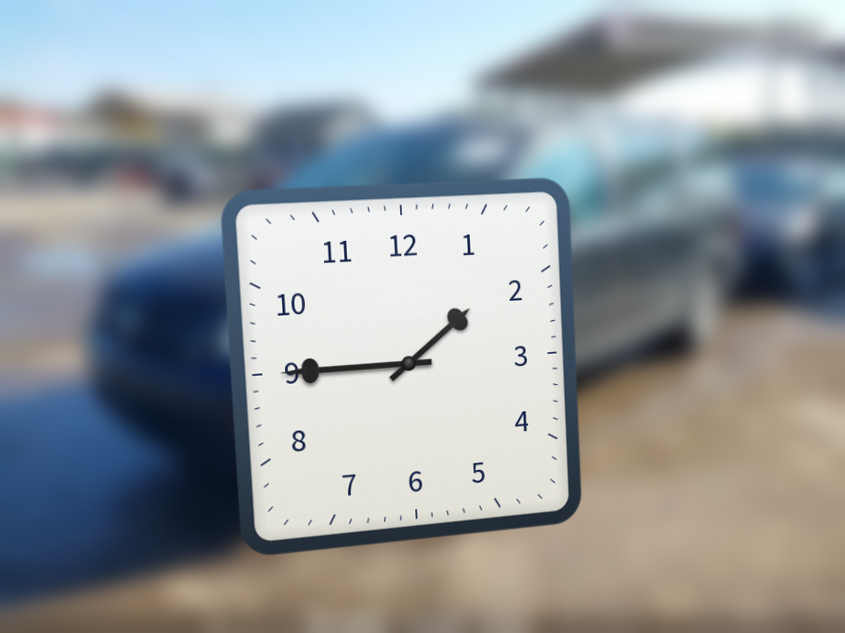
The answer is 1:45
